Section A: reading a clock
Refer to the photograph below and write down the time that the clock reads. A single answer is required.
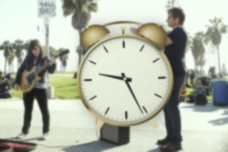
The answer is 9:26
